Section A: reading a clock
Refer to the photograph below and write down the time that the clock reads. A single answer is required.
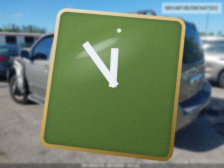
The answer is 11:53
